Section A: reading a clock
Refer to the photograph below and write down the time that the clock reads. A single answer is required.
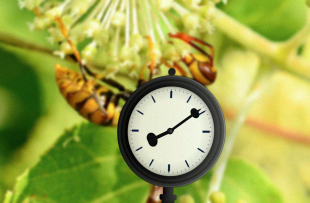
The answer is 8:09
